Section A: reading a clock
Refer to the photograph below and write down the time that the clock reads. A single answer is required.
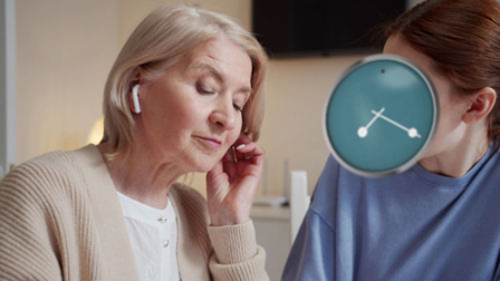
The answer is 7:19
